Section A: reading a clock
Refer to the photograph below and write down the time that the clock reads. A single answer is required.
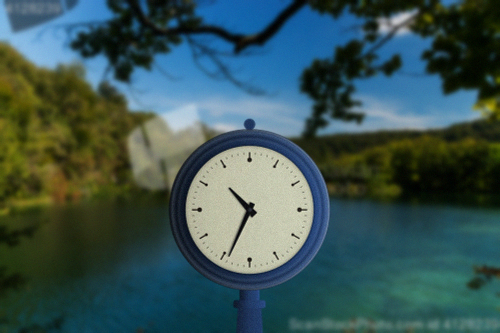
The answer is 10:34
